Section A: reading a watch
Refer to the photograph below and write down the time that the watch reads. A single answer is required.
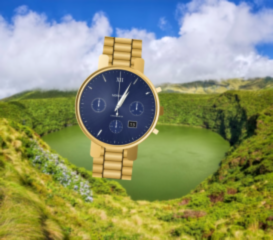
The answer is 1:04
